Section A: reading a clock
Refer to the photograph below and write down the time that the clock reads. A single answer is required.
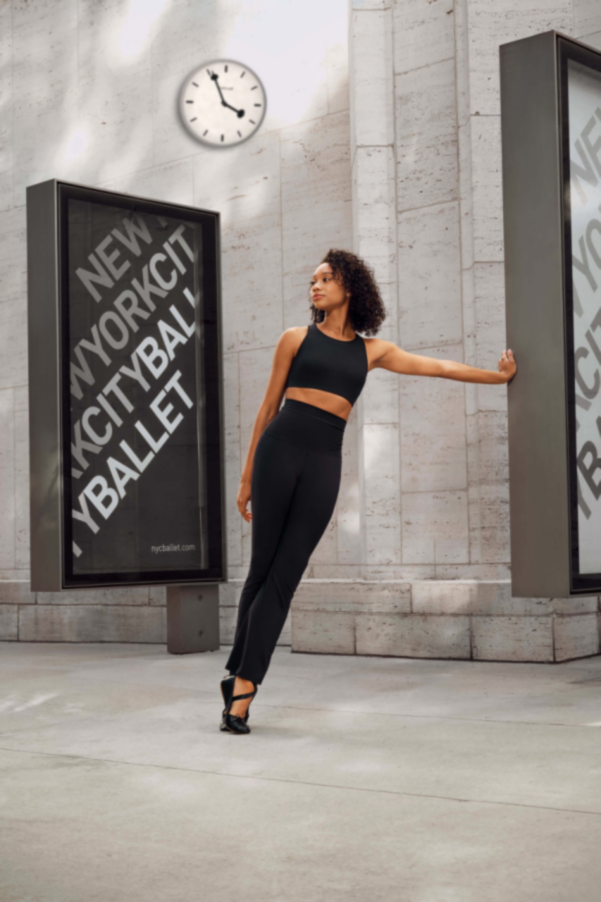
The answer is 3:56
